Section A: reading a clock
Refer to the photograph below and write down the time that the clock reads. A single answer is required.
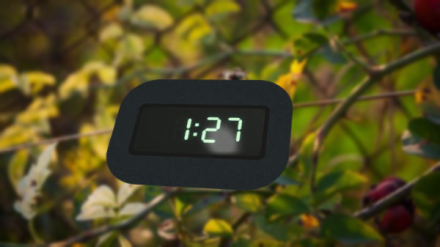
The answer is 1:27
